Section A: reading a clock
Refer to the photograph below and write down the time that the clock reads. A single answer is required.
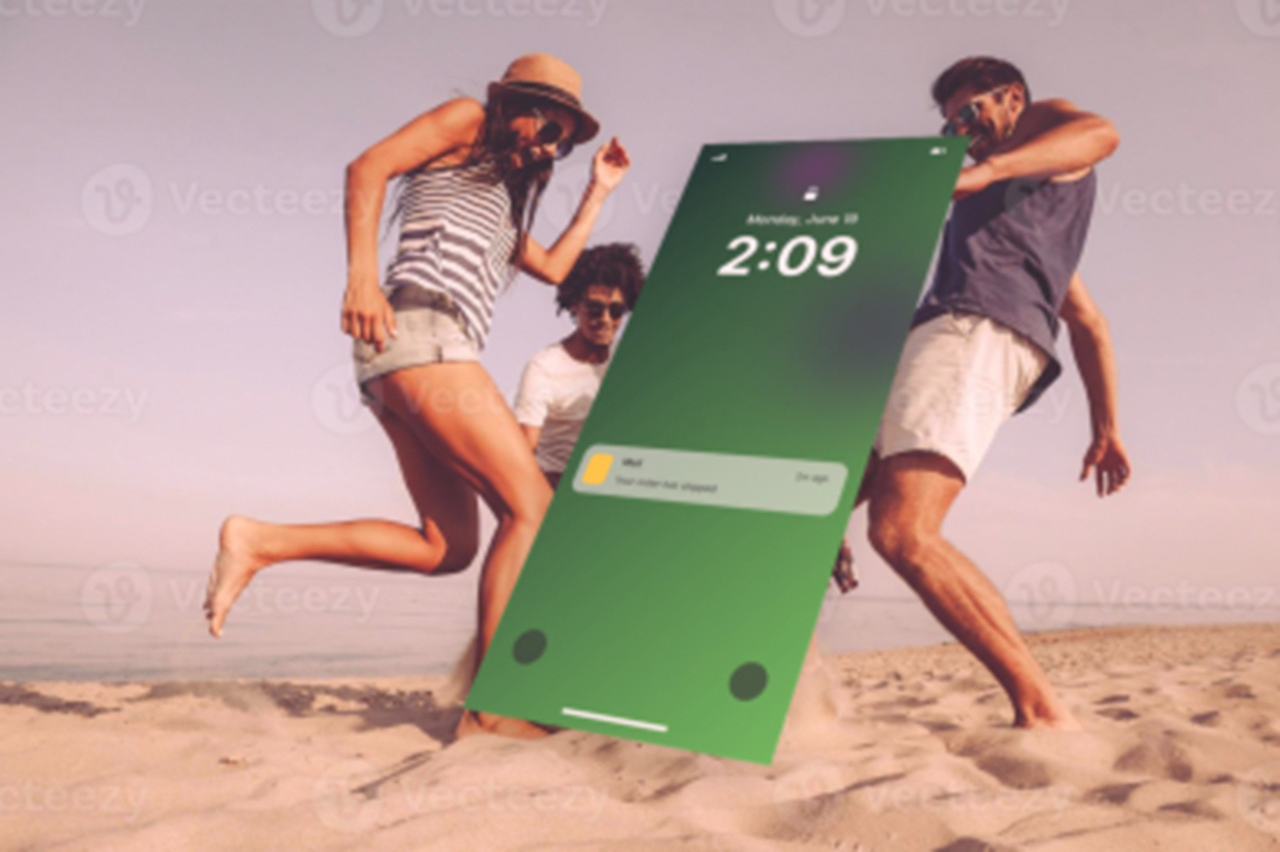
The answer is 2:09
